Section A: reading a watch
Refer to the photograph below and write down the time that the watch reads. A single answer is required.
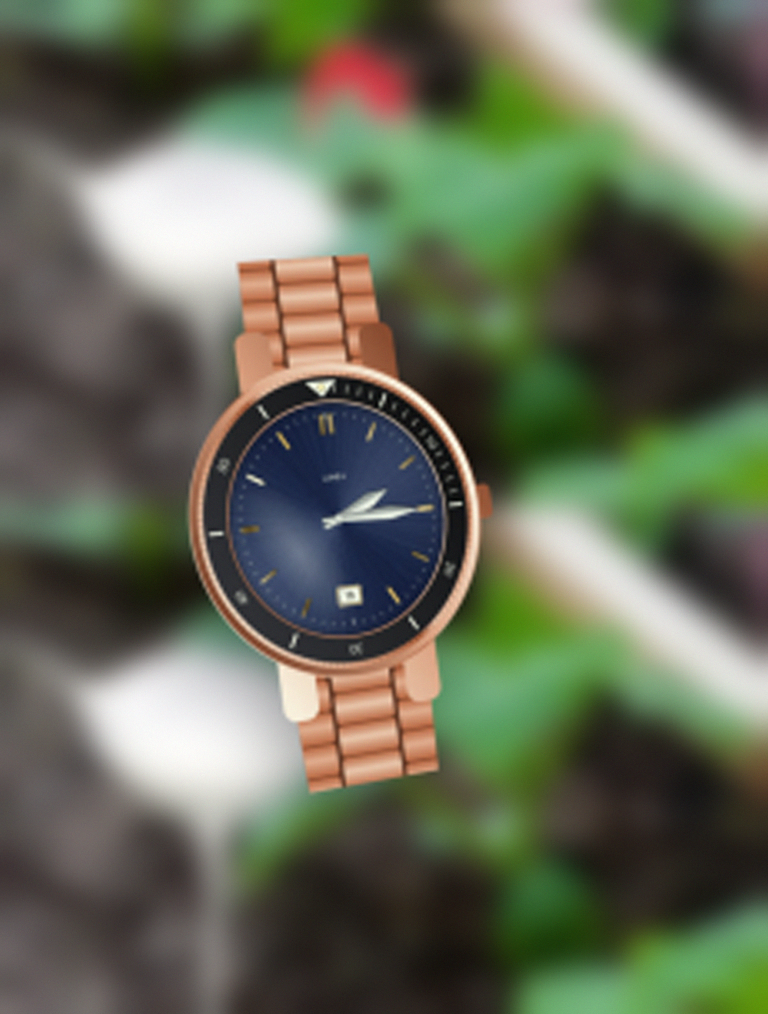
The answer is 2:15
